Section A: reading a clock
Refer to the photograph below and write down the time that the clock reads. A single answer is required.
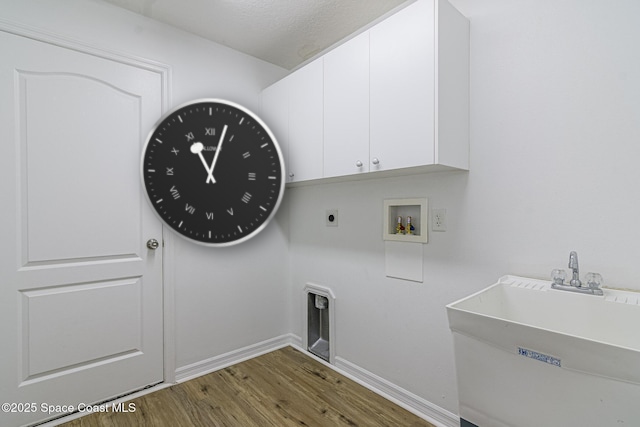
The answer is 11:03
